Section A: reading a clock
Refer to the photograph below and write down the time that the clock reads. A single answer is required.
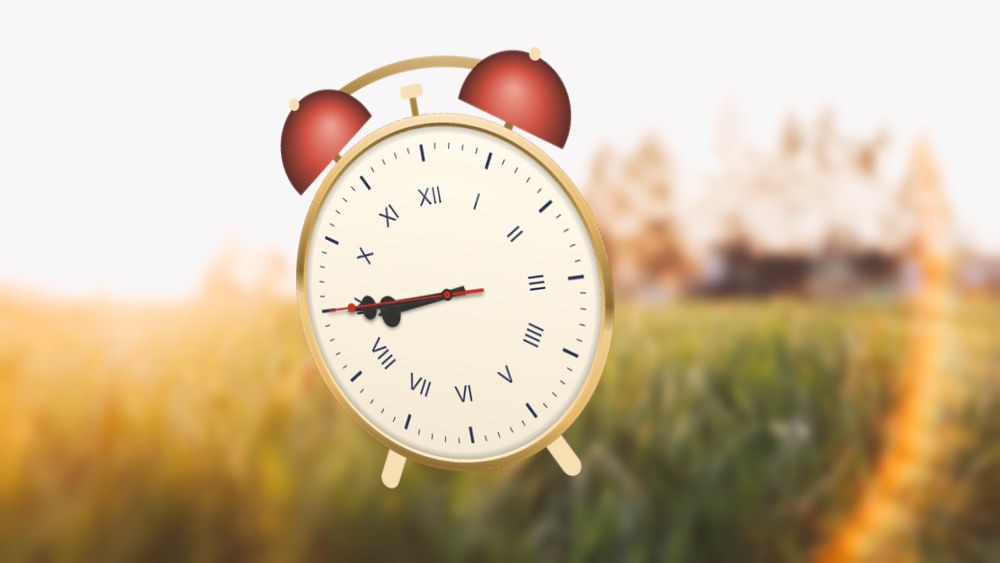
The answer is 8:44:45
